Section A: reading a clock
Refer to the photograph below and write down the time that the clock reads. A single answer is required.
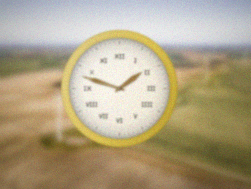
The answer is 1:48
